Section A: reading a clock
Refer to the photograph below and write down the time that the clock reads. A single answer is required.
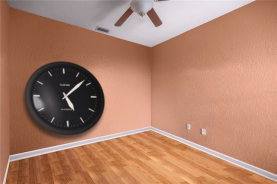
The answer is 5:08
